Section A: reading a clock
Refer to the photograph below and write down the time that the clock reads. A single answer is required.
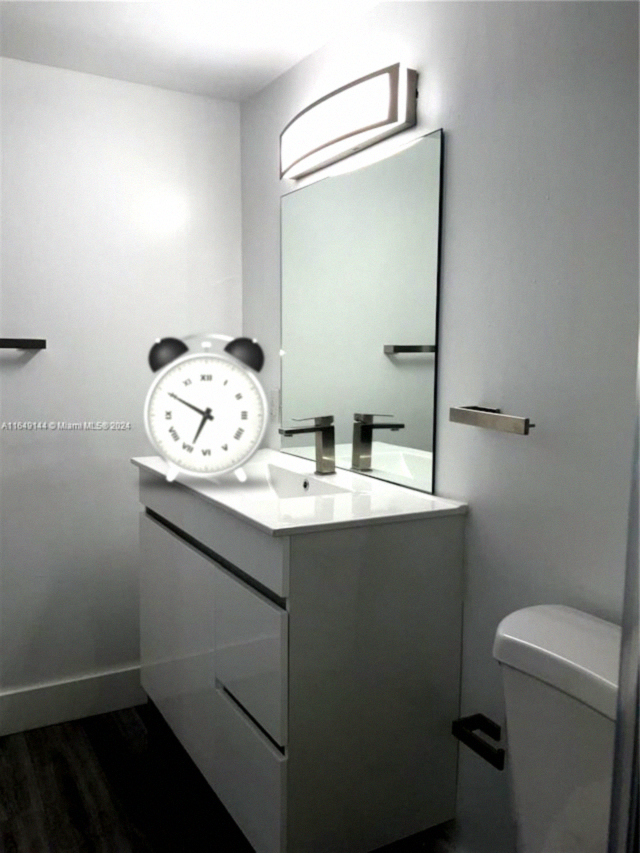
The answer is 6:50
